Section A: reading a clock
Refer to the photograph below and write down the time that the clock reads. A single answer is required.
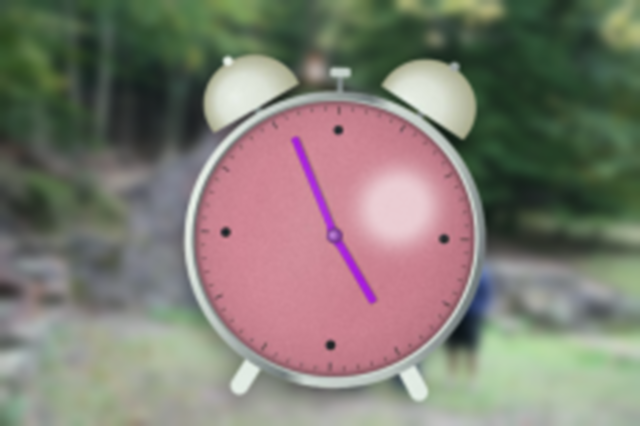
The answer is 4:56
